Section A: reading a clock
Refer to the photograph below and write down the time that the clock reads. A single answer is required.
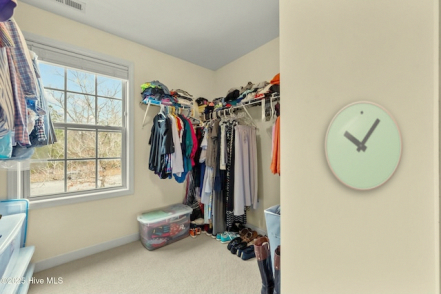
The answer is 10:06
